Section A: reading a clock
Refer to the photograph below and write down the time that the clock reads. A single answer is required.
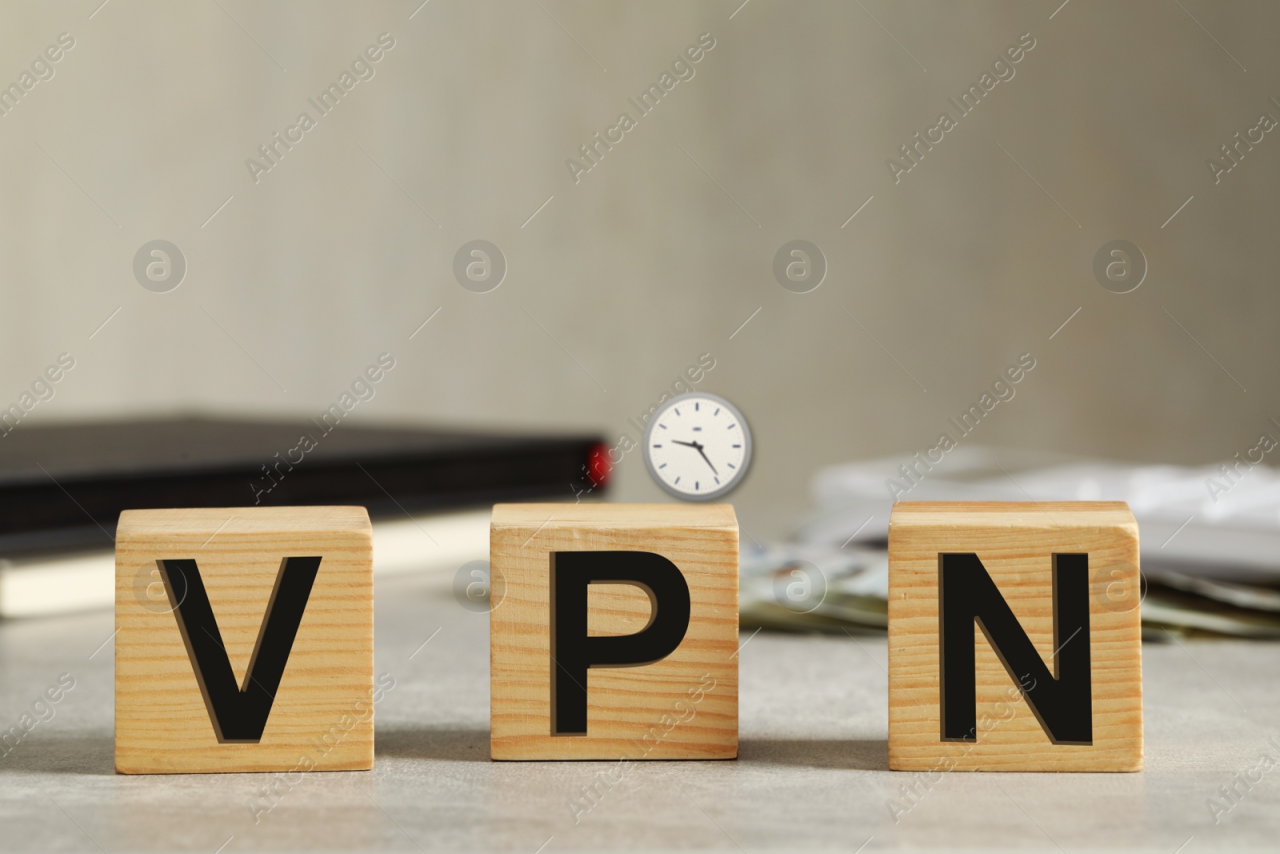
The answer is 9:24
